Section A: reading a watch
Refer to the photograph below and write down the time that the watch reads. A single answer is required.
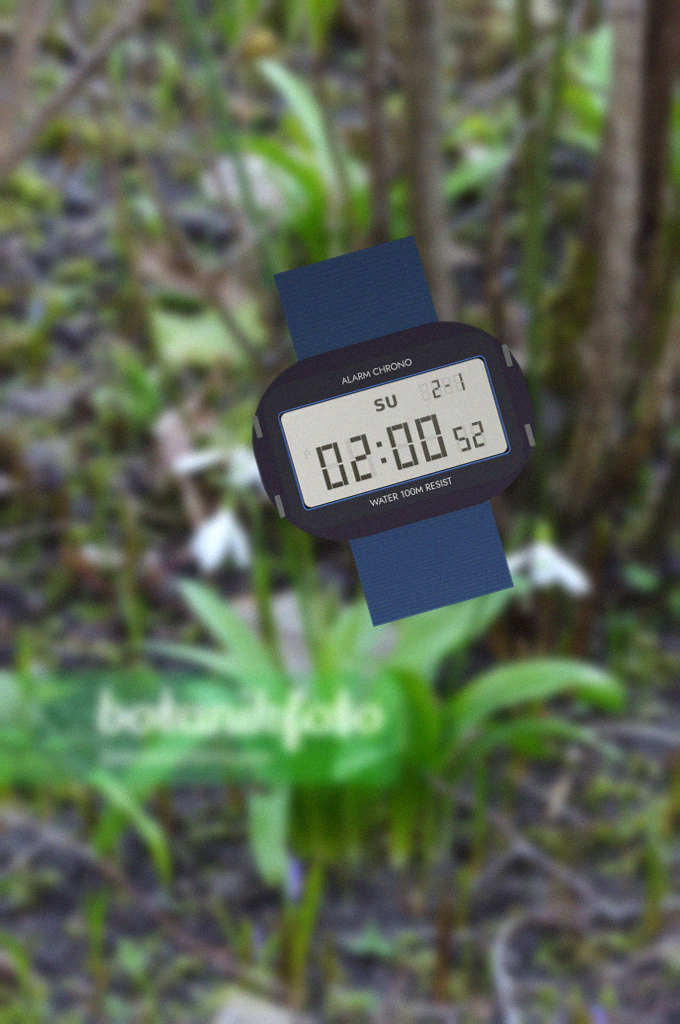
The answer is 2:00:52
